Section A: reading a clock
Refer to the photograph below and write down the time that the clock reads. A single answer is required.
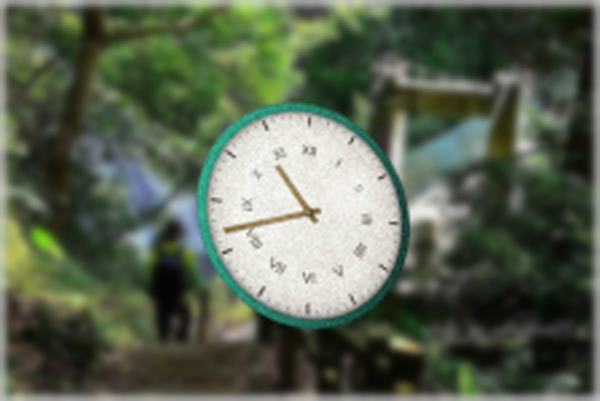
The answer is 10:42
